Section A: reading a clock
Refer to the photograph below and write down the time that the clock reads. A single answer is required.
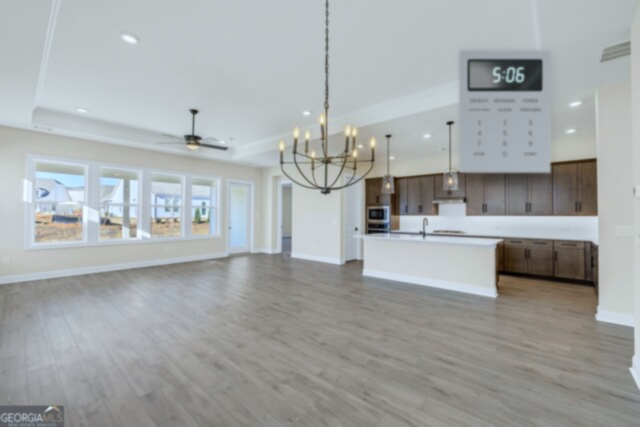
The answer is 5:06
